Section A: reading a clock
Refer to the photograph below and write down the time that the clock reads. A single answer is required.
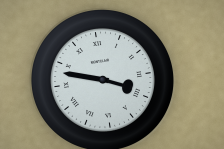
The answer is 3:48
